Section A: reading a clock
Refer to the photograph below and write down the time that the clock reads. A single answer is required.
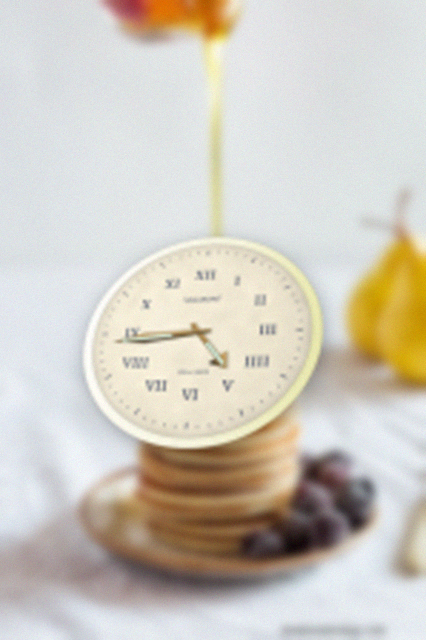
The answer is 4:44
